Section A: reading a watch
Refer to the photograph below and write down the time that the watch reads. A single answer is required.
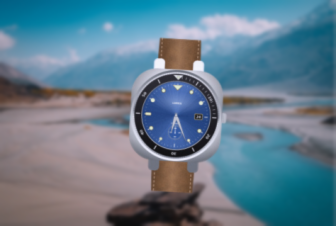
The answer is 6:26
